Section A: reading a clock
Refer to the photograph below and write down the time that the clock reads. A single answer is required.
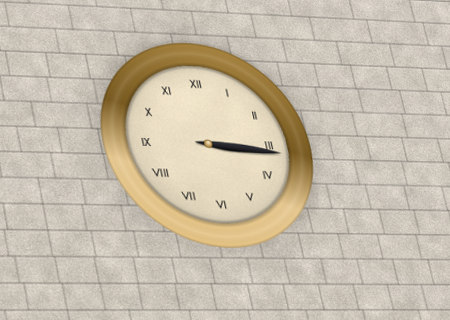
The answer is 3:16
